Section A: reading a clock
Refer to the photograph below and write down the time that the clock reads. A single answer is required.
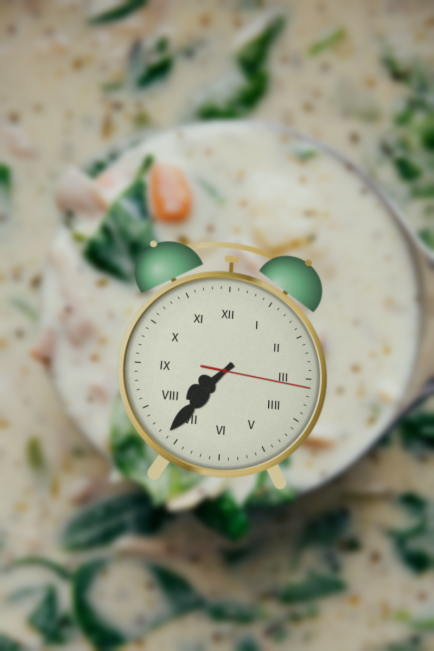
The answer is 7:36:16
